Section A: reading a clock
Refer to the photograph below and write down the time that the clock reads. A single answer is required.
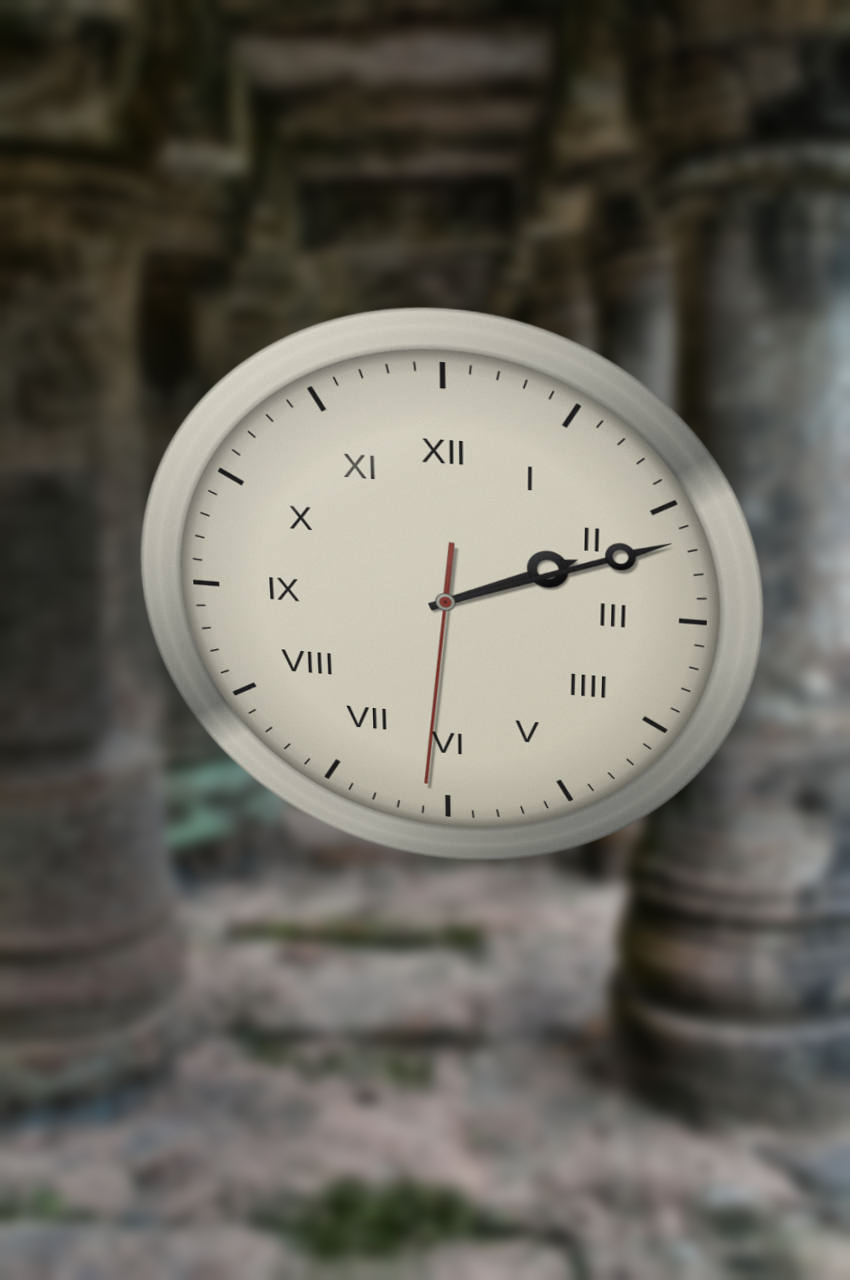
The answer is 2:11:31
